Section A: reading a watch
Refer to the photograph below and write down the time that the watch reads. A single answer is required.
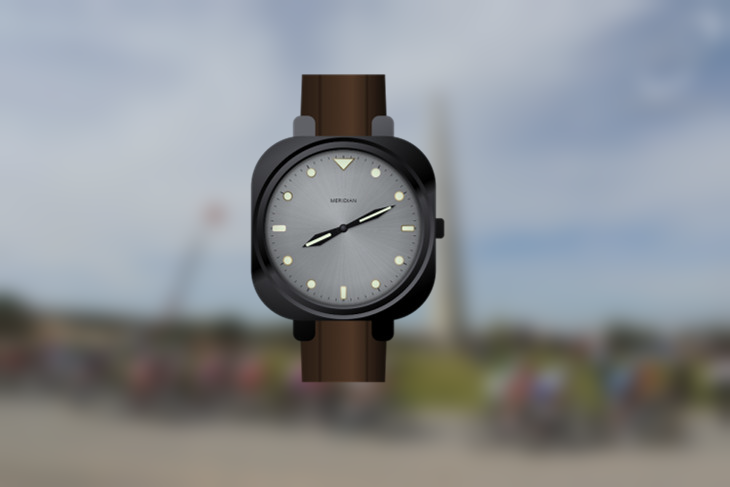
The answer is 8:11
